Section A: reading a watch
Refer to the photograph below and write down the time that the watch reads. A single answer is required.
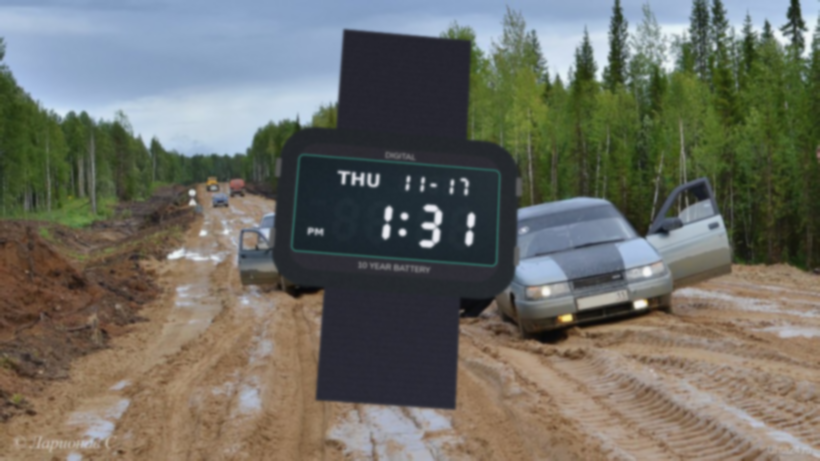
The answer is 1:31
